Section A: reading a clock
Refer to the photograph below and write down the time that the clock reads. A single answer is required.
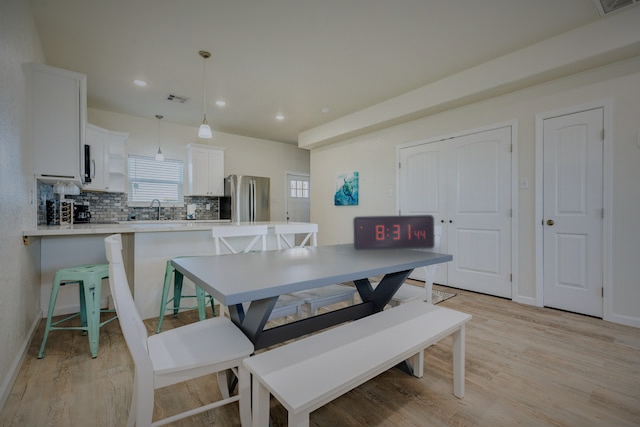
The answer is 8:31
